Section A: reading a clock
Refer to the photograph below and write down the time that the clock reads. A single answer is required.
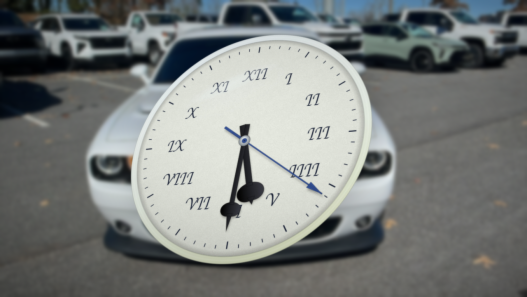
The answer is 5:30:21
